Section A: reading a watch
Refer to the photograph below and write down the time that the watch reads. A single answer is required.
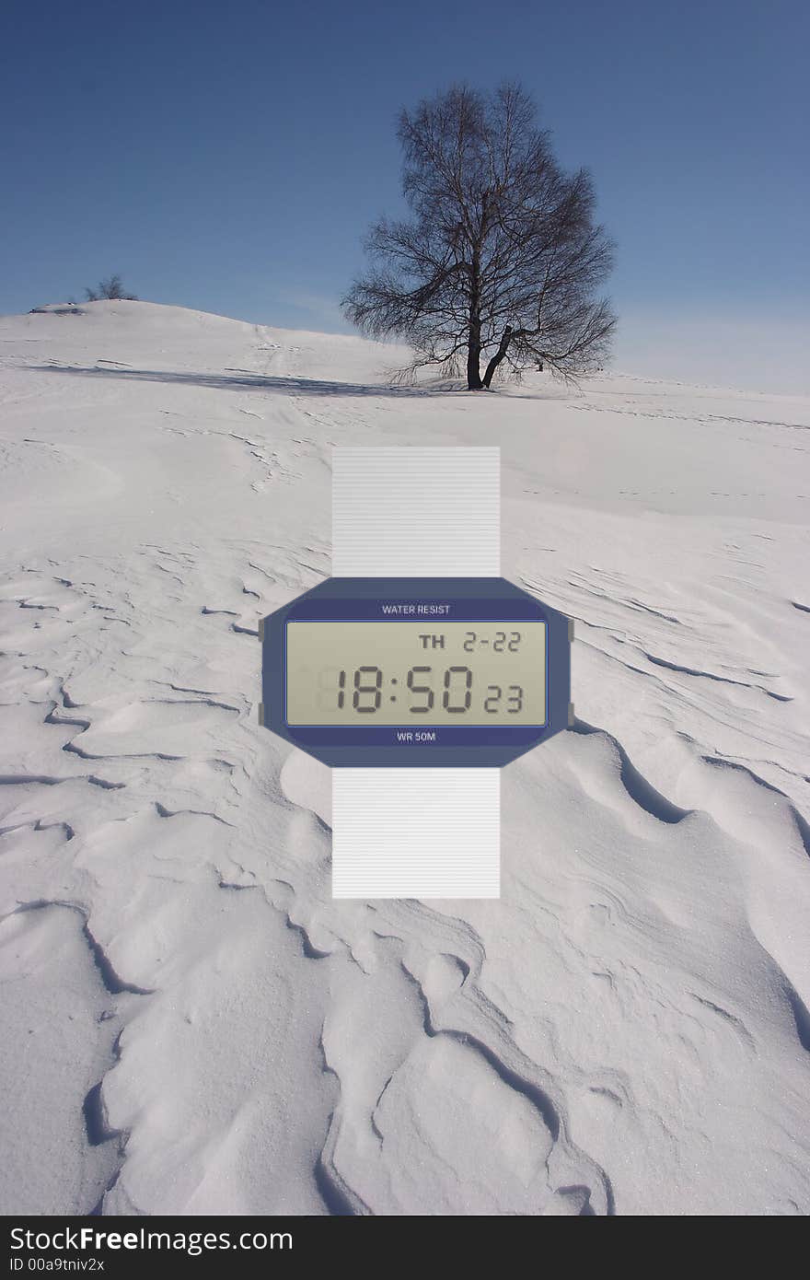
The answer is 18:50:23
